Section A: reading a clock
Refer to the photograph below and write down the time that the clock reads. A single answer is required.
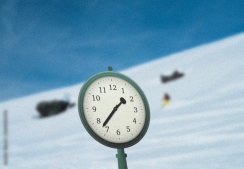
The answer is 1:37
